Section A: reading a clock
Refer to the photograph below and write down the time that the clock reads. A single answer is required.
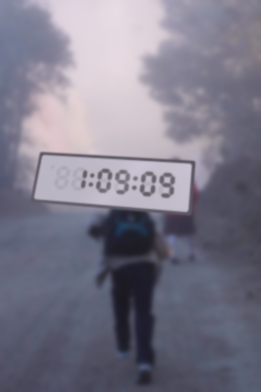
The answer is 1:09:09
